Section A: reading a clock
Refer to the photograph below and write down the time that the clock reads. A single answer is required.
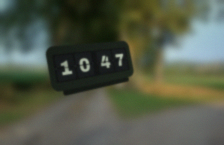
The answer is 10:47
